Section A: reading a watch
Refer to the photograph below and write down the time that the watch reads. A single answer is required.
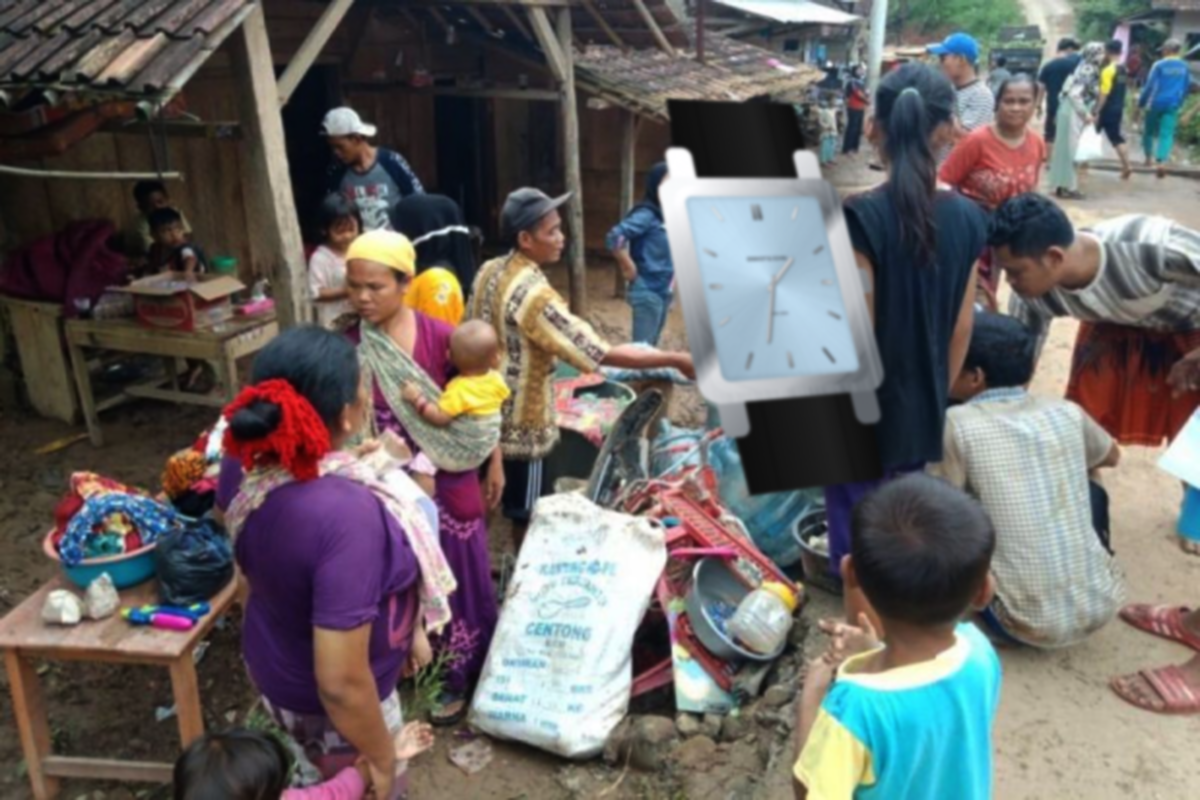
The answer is 1:33
